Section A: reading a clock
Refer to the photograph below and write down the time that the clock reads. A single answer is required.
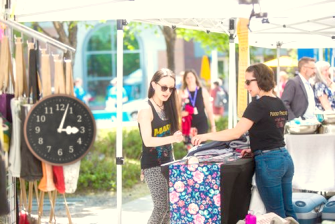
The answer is 3:03
